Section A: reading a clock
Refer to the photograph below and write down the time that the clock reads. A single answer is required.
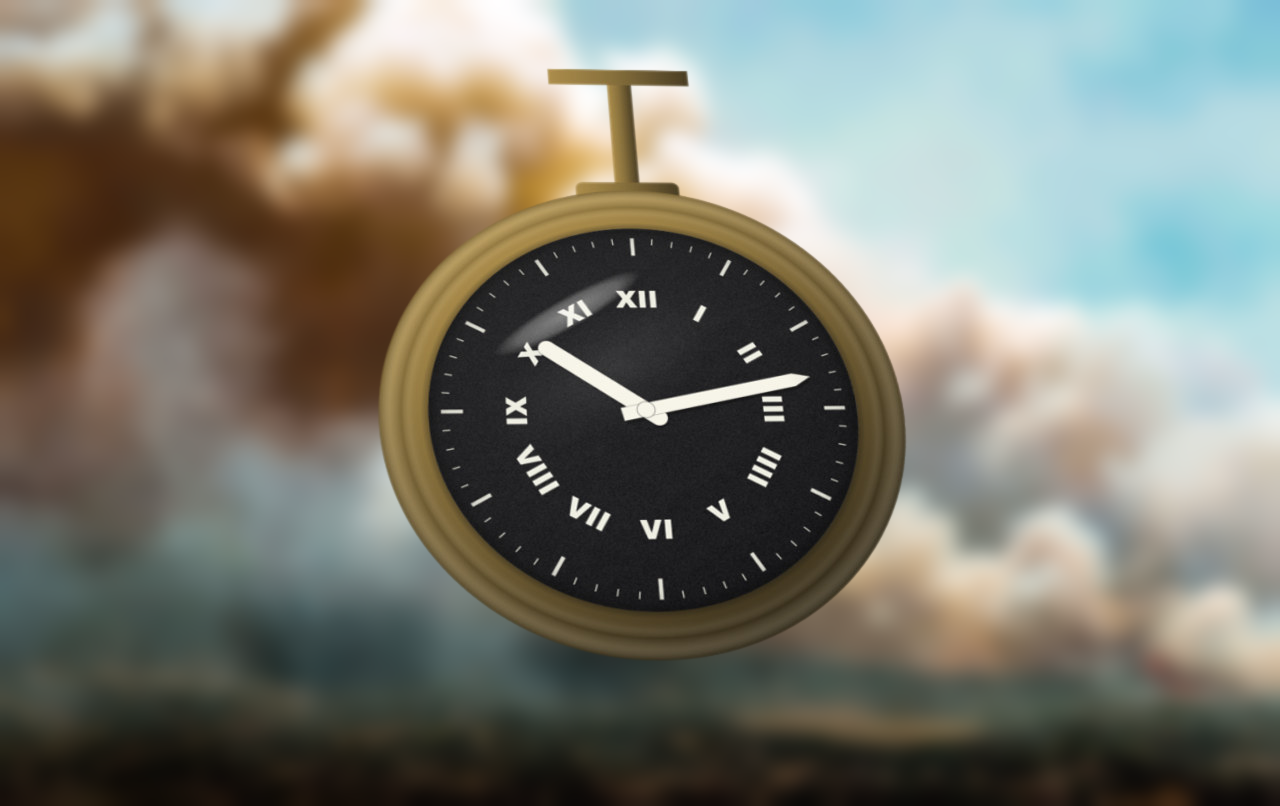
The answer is 10:13
